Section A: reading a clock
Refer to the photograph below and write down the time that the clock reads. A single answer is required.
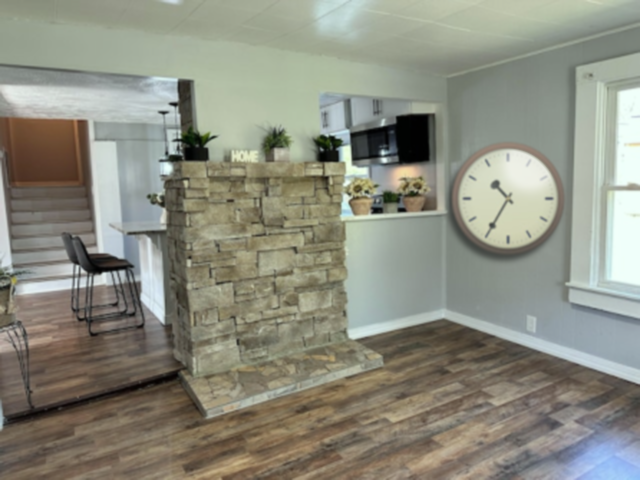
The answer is 10:35
